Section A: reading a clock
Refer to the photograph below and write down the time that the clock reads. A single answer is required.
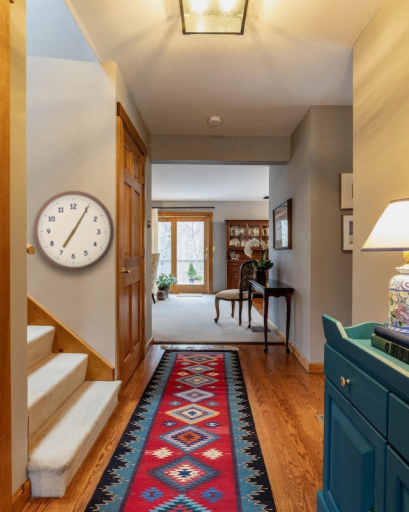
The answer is 7:05
